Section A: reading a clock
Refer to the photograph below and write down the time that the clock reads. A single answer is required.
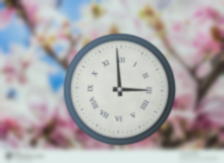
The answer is 2:59
